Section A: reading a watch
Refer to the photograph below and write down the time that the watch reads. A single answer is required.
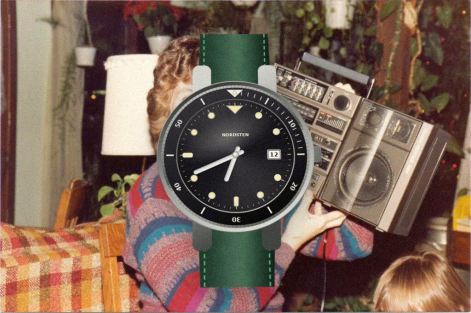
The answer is 6:41
